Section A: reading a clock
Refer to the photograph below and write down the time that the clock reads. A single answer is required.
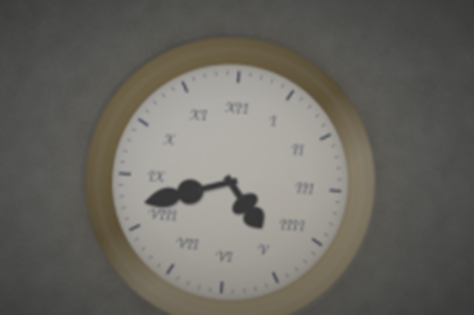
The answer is 4:42
